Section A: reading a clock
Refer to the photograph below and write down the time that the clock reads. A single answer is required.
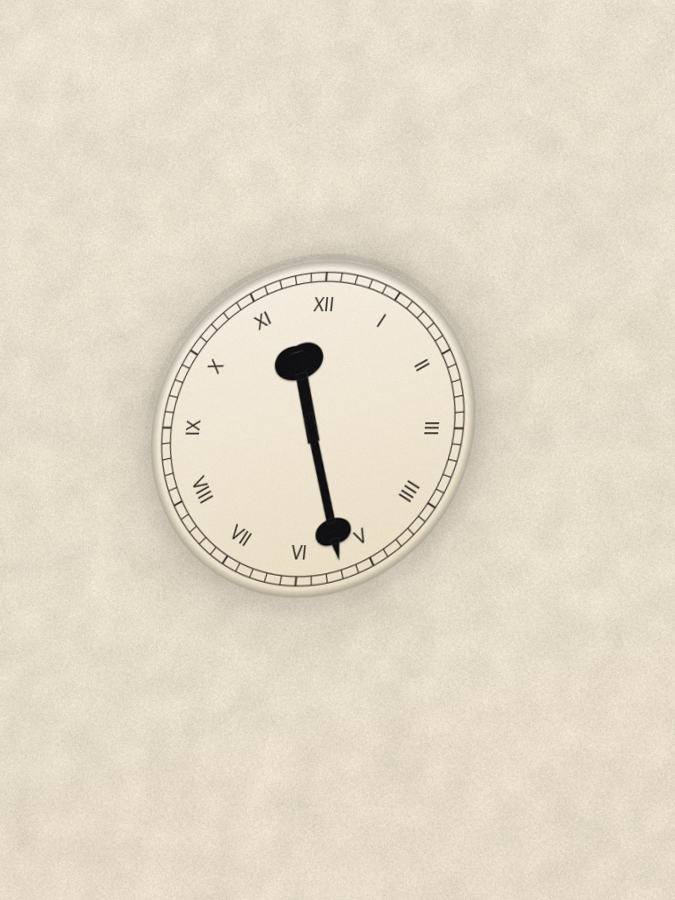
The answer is 11:27
